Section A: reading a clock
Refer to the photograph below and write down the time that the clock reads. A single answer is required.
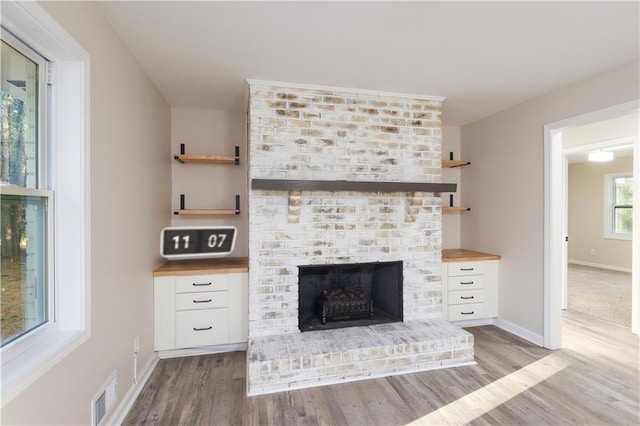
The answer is 11:07
